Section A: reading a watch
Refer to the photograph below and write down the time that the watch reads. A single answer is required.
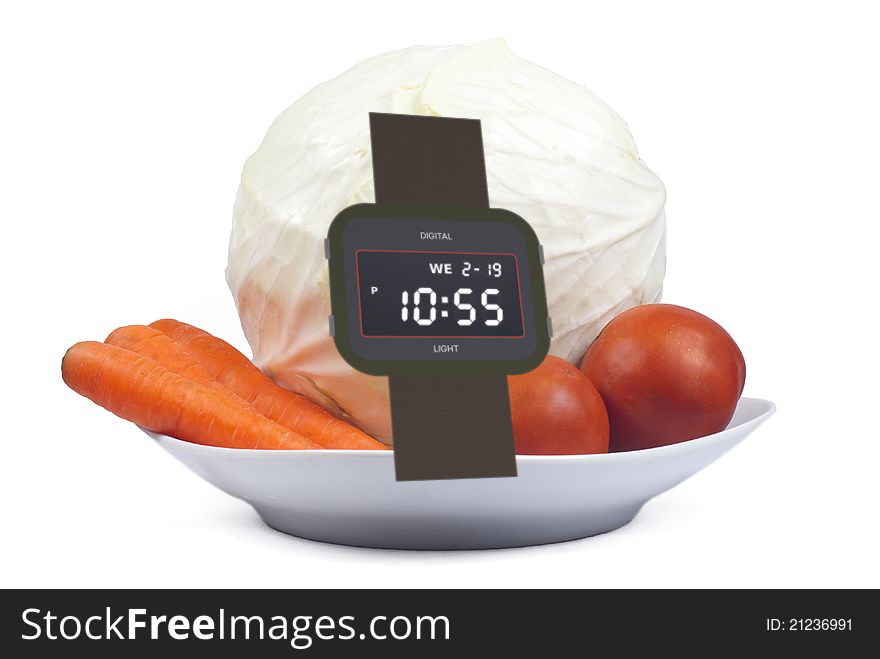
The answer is 10:55
